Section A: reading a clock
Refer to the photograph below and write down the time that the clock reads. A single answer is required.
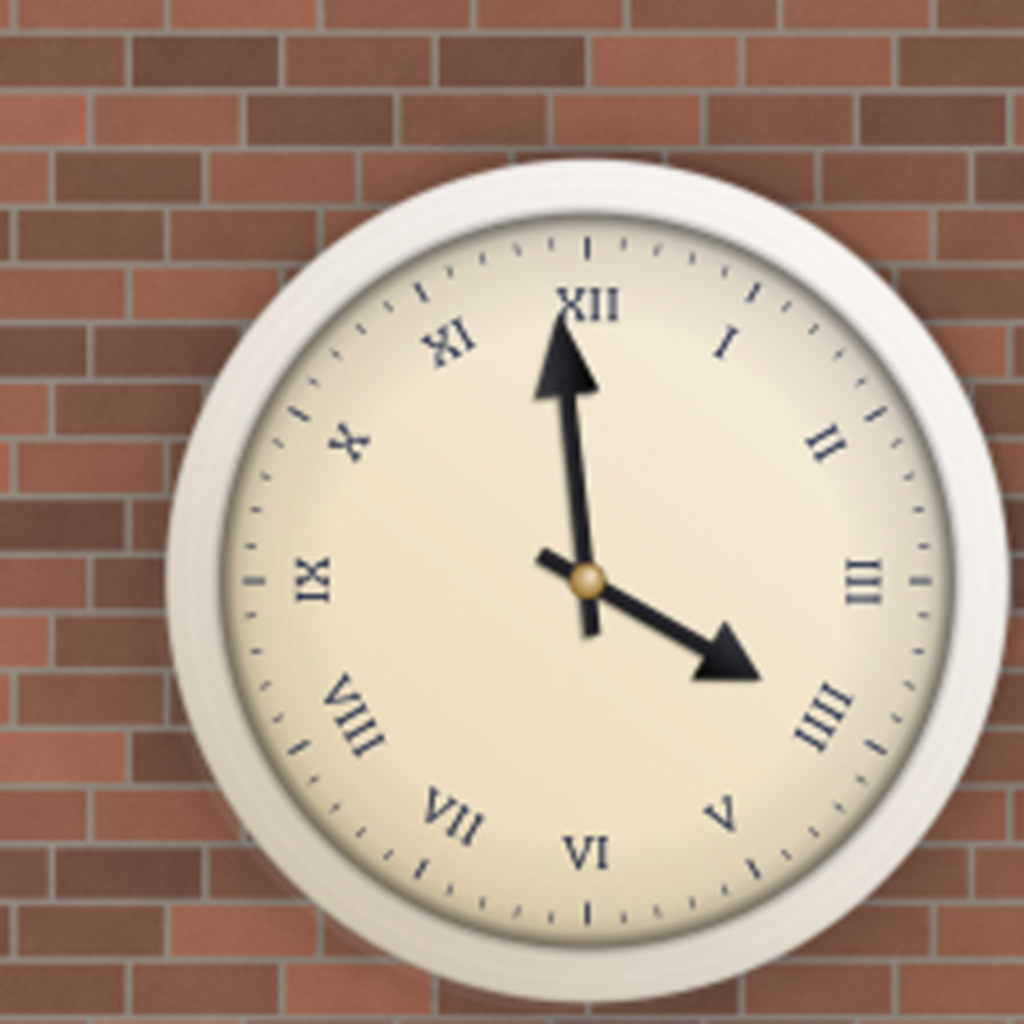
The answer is 3:59
